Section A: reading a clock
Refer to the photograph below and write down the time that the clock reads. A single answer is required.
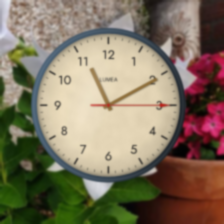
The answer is 11:10:15
